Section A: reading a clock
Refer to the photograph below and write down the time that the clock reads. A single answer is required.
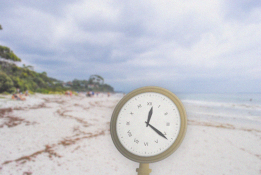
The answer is 12:21
